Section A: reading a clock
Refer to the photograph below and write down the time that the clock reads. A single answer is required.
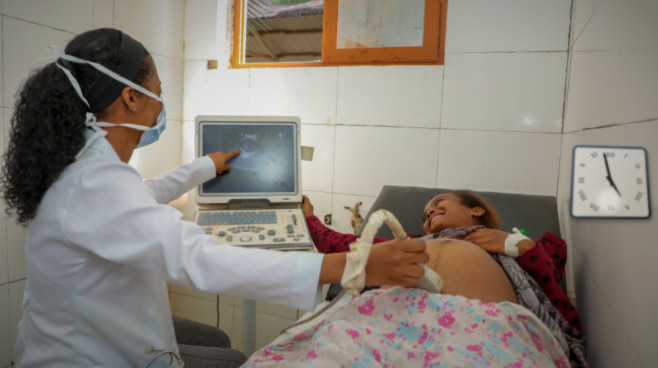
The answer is 4:58
